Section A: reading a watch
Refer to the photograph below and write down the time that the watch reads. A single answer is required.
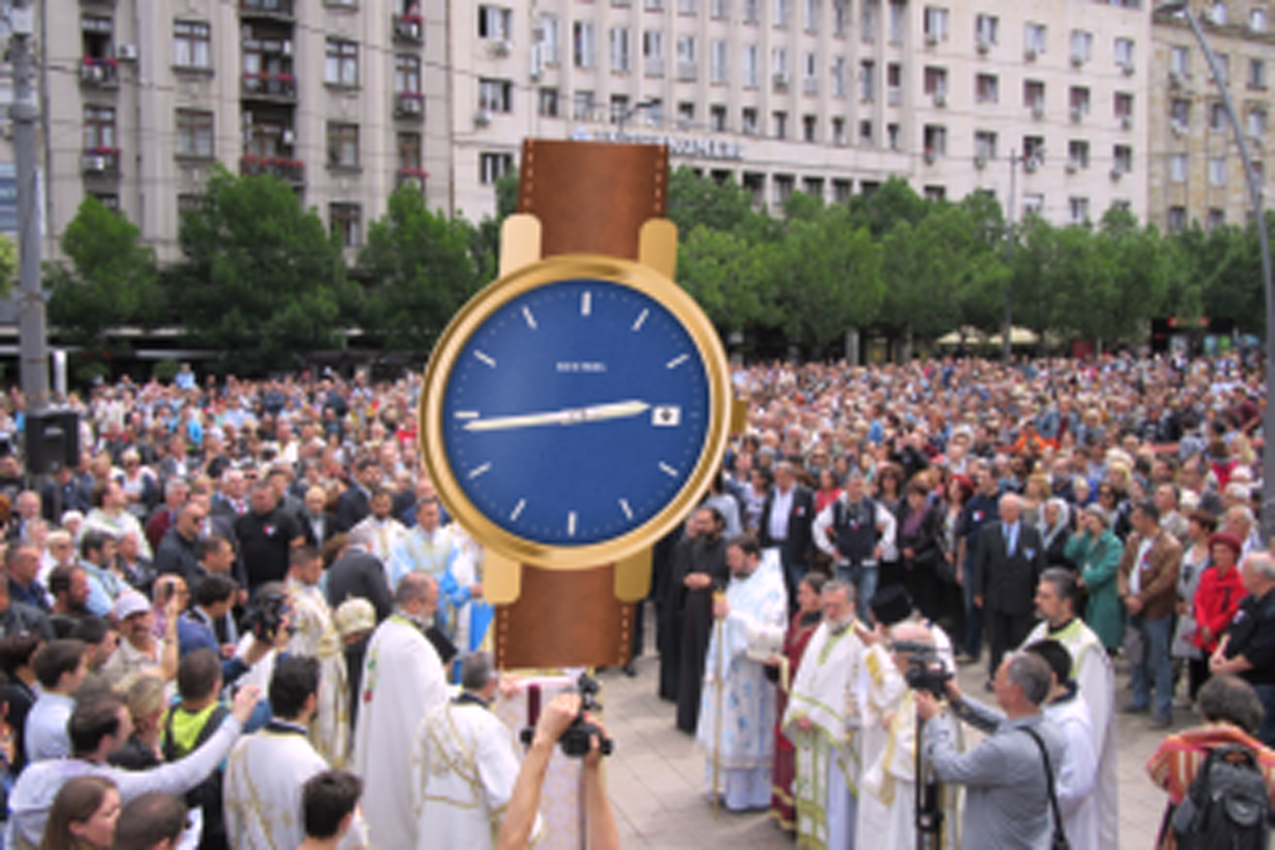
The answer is 2:44
